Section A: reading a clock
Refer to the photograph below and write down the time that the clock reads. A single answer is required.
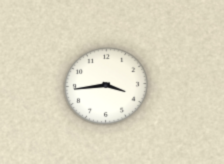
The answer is 3:44
